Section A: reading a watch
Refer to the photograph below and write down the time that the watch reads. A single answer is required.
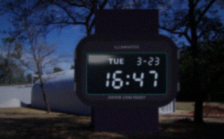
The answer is 16:47
